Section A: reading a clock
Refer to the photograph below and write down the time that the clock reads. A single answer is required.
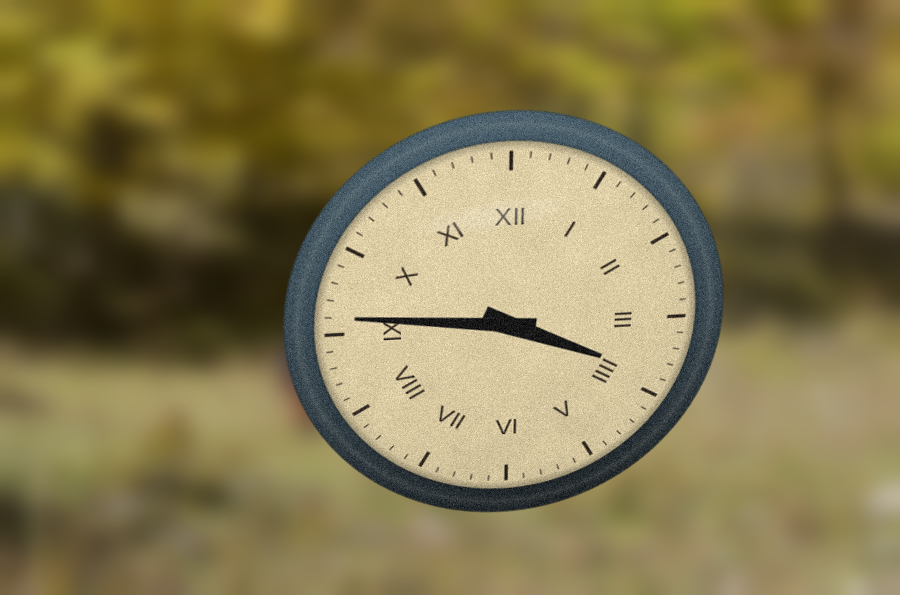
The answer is 3:46
